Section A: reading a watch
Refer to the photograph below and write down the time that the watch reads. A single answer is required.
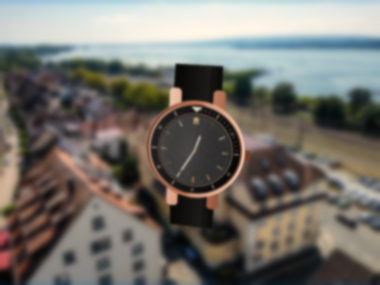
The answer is 12:35
